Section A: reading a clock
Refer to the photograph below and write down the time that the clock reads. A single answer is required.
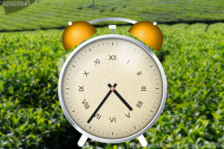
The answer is 4:36
